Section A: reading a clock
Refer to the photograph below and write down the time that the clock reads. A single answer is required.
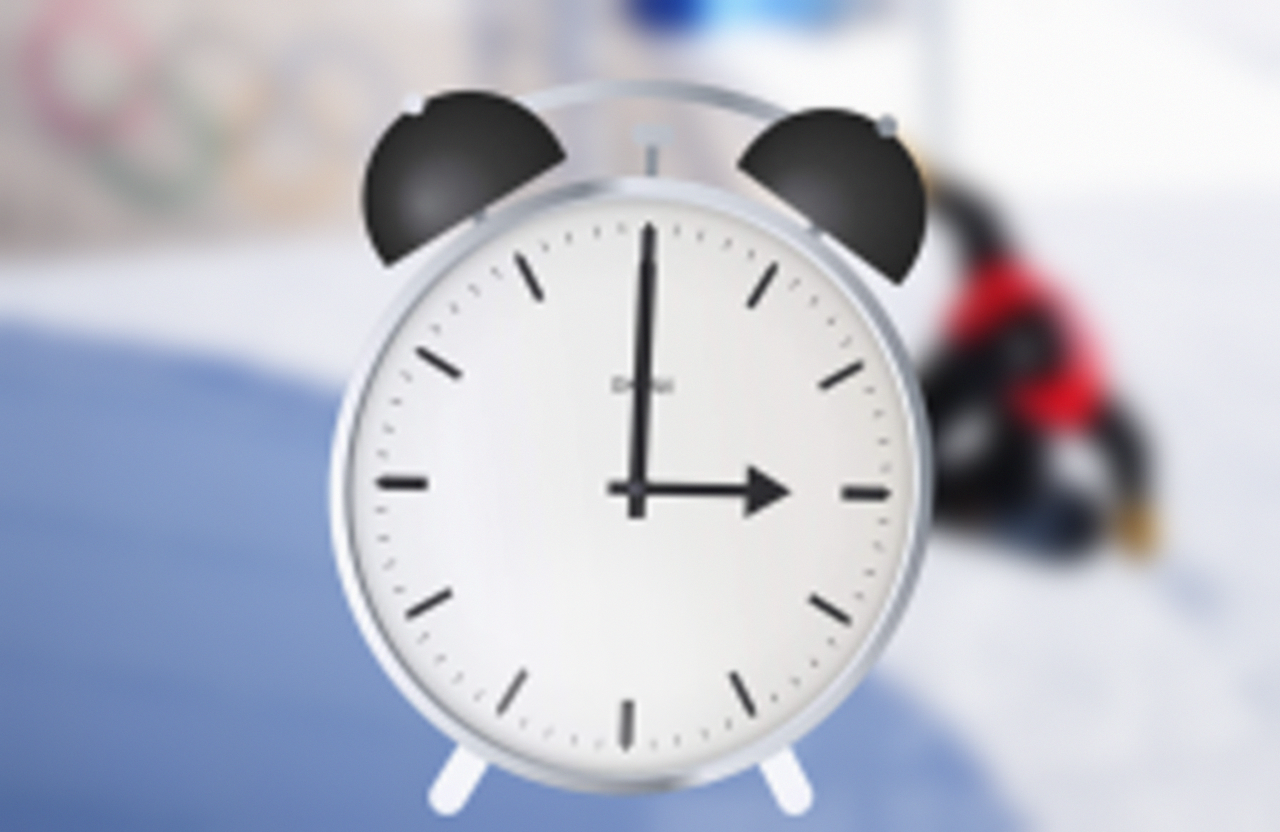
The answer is 3:00
